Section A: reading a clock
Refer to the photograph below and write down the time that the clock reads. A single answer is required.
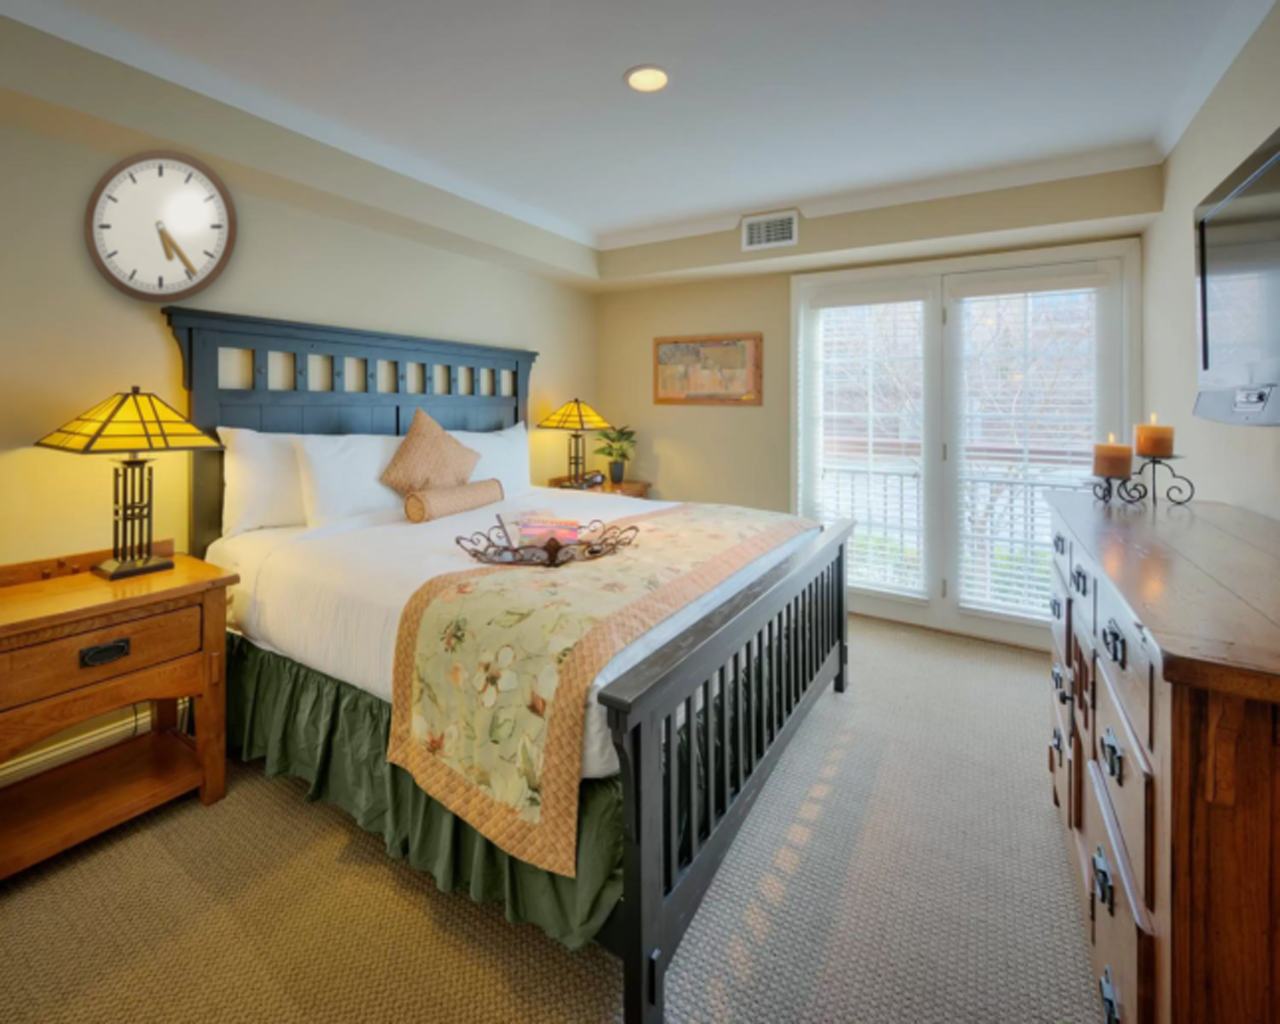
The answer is 5:24
